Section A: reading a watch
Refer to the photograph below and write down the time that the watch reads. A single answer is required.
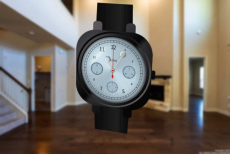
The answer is 11:05
